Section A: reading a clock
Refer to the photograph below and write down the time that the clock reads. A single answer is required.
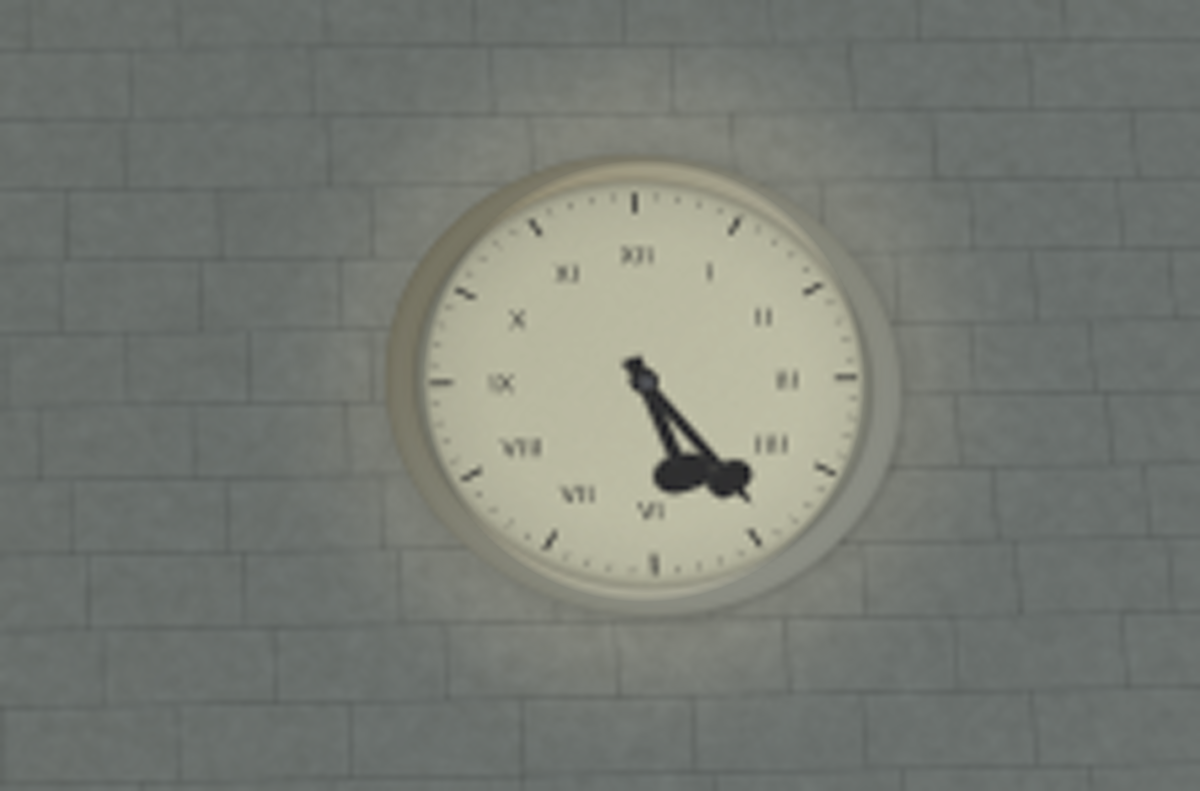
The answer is 5:24
